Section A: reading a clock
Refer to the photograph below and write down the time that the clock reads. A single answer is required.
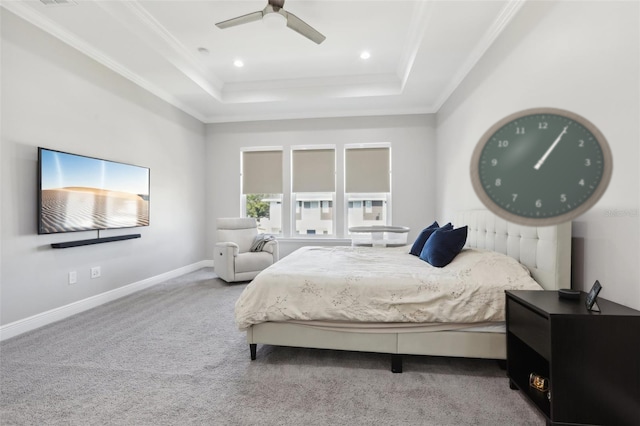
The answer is 1:05
